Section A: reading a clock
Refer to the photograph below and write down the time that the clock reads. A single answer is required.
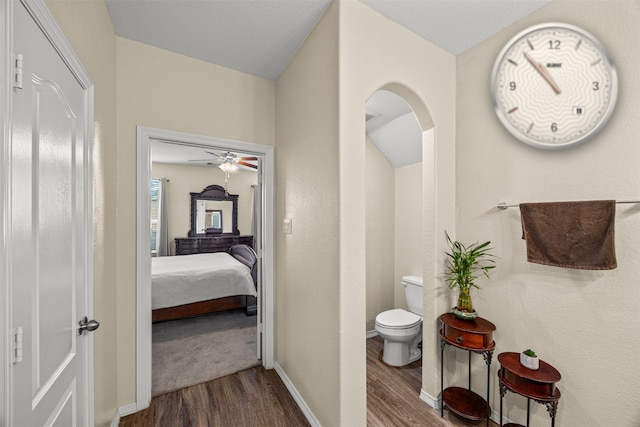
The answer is 10:53
